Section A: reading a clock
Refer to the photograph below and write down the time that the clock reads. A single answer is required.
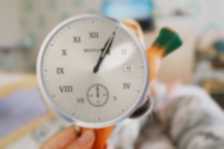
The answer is 1:05
